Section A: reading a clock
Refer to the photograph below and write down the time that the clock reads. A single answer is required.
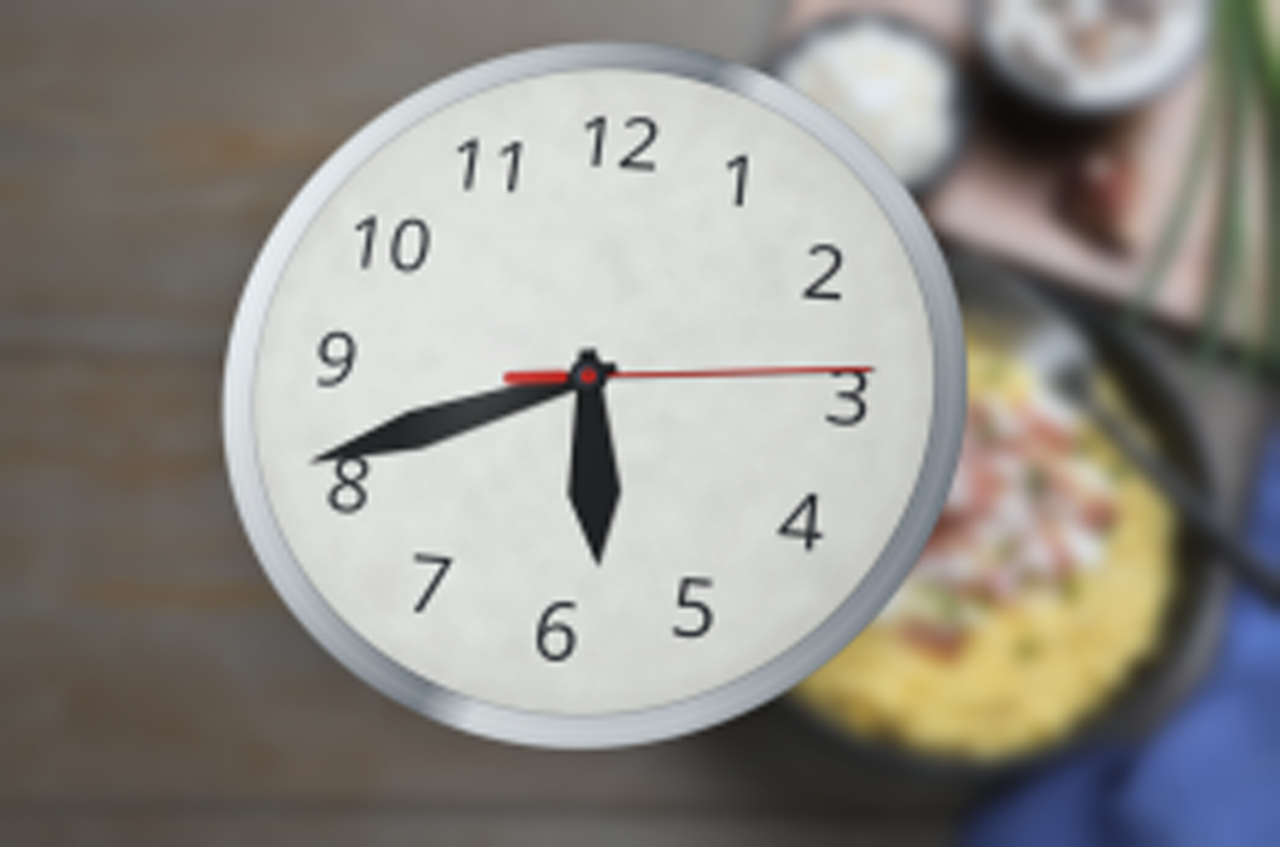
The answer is 5:41:14
